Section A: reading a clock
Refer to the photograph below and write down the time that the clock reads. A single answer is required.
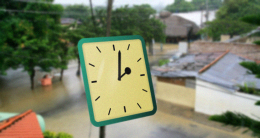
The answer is 2:02
